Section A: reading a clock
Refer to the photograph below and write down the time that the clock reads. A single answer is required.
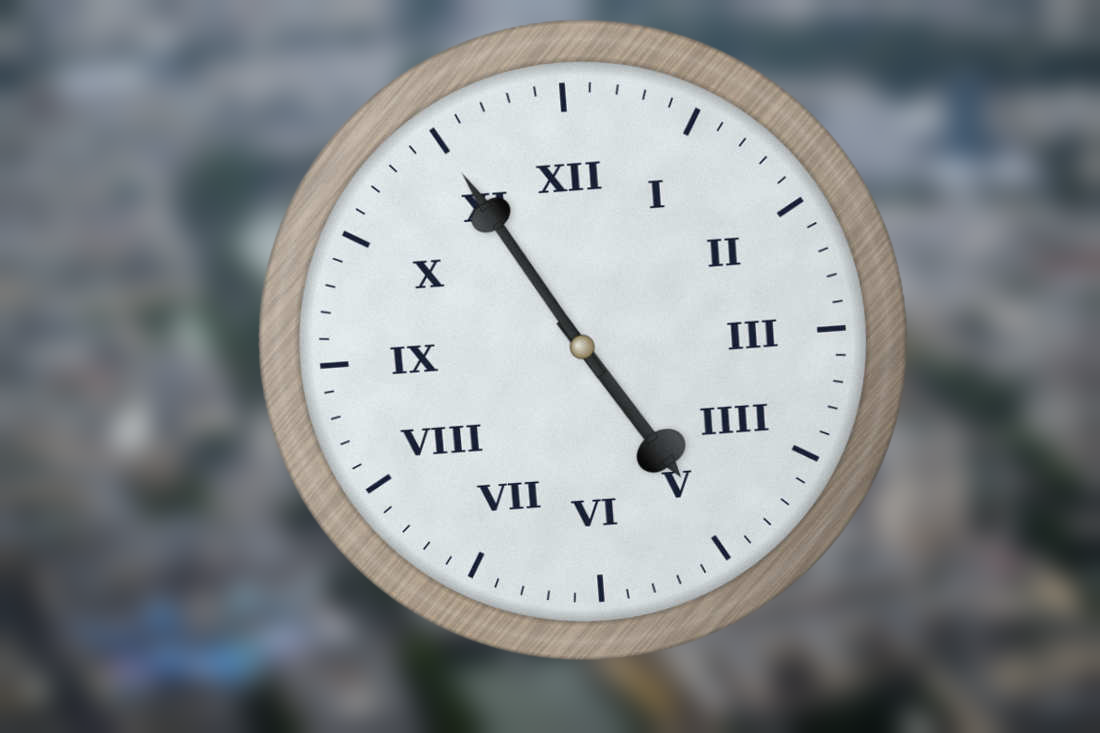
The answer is 4:55
